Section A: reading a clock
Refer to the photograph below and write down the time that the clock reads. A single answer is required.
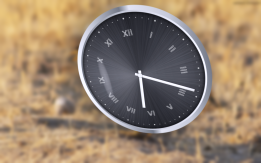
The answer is 6:19
